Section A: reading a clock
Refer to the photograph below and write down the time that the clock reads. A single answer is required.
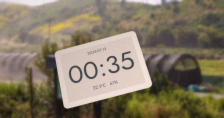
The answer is 0:35
